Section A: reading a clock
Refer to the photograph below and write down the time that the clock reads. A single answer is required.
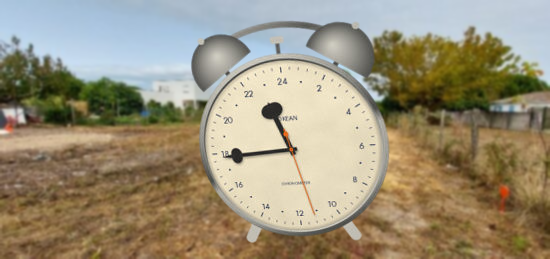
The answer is 22:44:28
